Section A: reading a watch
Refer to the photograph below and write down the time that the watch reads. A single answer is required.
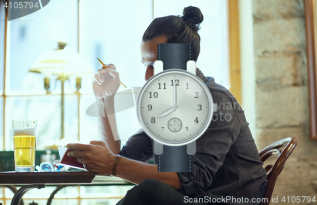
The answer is 8:00
